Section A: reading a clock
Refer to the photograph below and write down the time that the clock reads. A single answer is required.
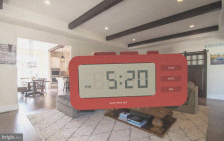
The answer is 5:20
